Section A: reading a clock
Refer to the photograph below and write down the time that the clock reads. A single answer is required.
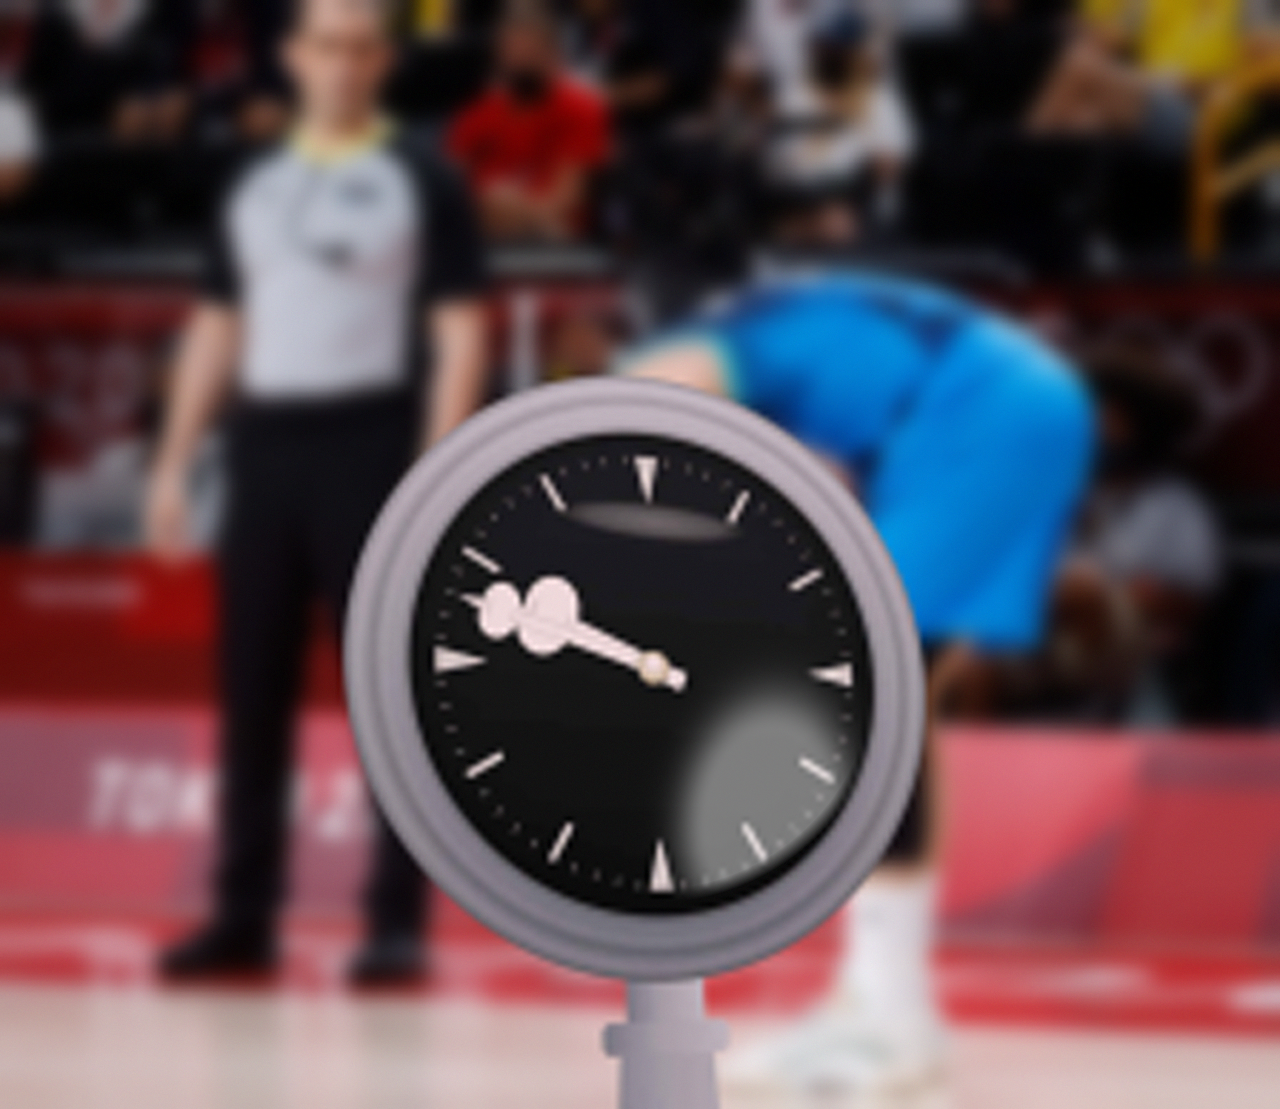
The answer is 9:48
